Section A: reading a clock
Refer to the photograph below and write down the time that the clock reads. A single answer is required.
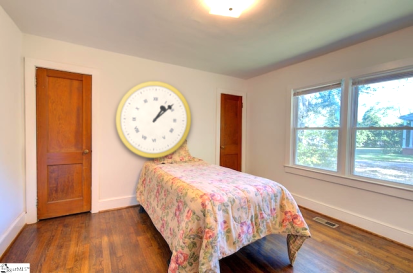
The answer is 1:08
